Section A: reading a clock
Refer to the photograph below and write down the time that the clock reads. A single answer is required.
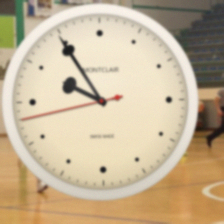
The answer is 9:54:43
